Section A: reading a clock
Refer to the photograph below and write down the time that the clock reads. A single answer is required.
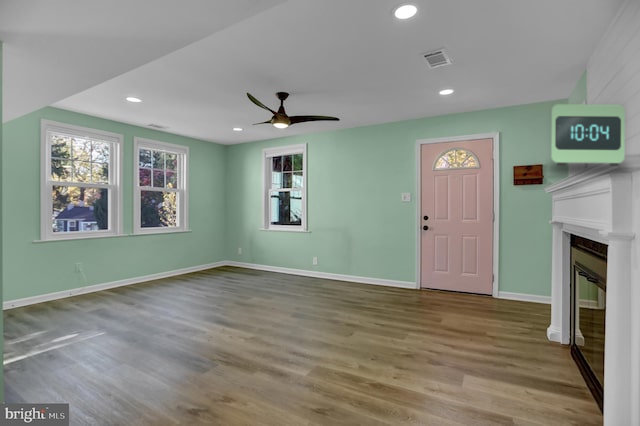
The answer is 10:04
